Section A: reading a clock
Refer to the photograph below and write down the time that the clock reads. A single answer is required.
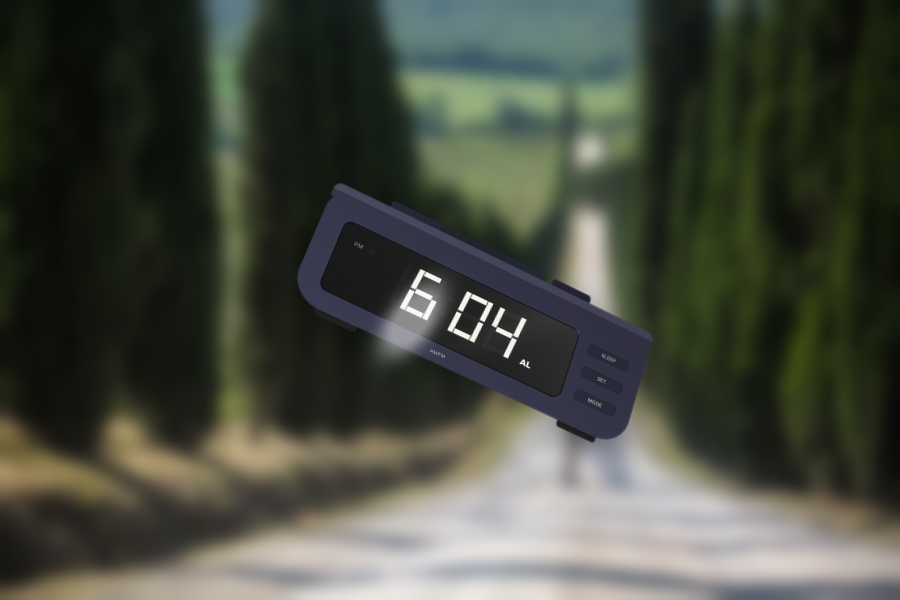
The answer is 6:04
